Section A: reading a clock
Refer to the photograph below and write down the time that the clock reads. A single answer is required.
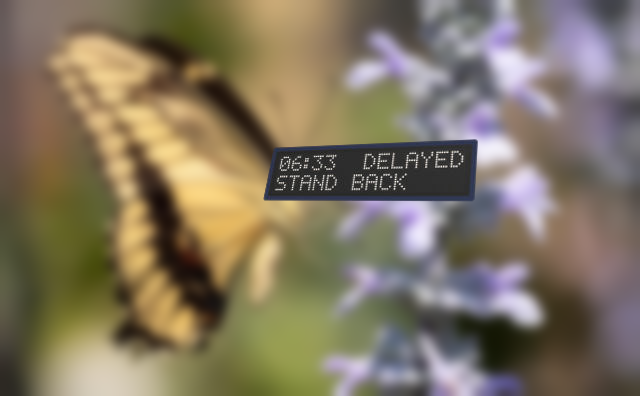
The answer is 6:33
